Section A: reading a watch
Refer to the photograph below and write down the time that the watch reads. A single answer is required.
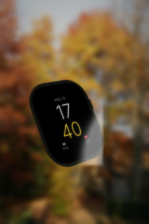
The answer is 17:40
